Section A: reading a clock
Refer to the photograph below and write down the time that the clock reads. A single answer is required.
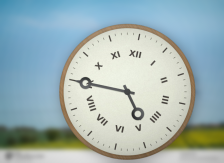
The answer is 4:45
